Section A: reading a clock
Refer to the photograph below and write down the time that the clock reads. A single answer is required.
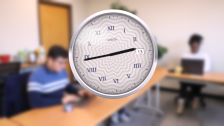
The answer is 2:44
